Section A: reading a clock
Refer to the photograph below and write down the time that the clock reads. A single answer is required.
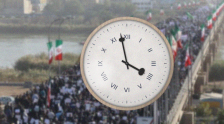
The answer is 3:58
